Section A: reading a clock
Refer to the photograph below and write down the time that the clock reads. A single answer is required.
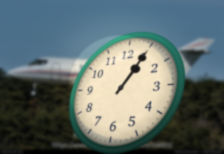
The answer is 1:05
